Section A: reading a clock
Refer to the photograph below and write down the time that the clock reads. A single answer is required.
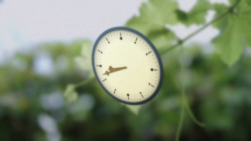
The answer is 8:42
